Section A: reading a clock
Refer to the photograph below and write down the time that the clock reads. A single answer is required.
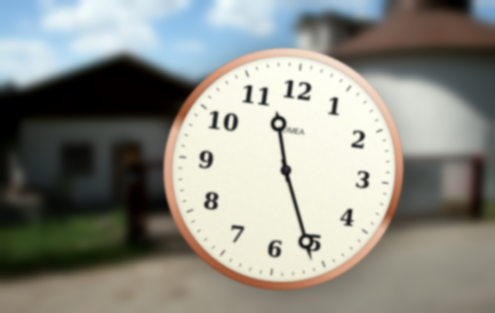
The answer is 11:26
